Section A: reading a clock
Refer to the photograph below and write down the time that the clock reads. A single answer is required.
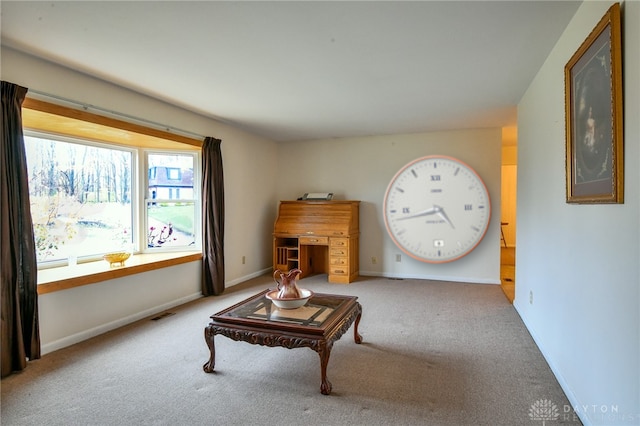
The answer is 4:43
